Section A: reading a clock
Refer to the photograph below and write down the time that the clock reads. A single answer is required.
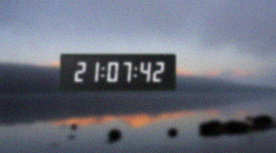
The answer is 21:07:42
